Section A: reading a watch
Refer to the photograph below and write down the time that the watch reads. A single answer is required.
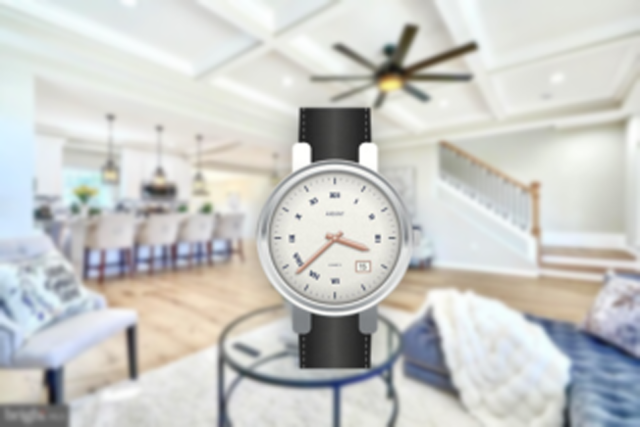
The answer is 3:38
